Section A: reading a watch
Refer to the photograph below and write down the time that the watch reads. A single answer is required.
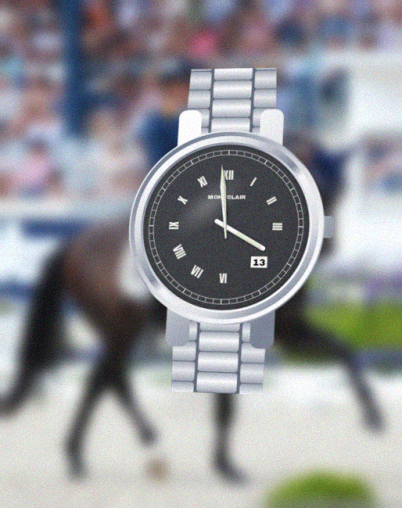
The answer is 3:59
